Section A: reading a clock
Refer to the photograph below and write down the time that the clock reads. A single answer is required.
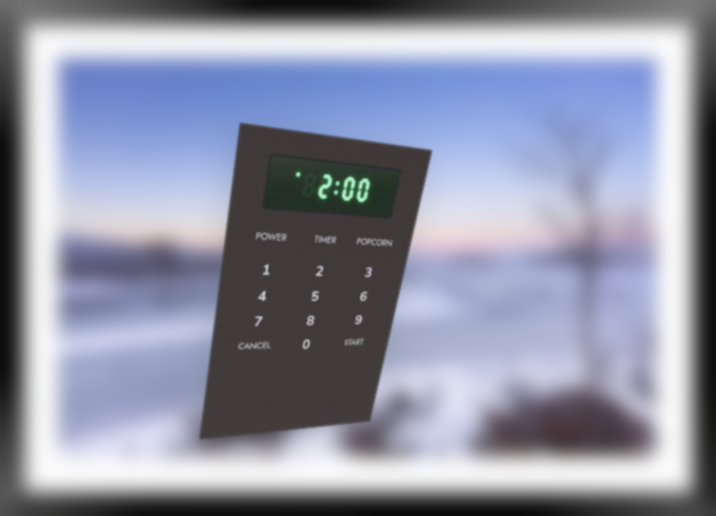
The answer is 2:00
